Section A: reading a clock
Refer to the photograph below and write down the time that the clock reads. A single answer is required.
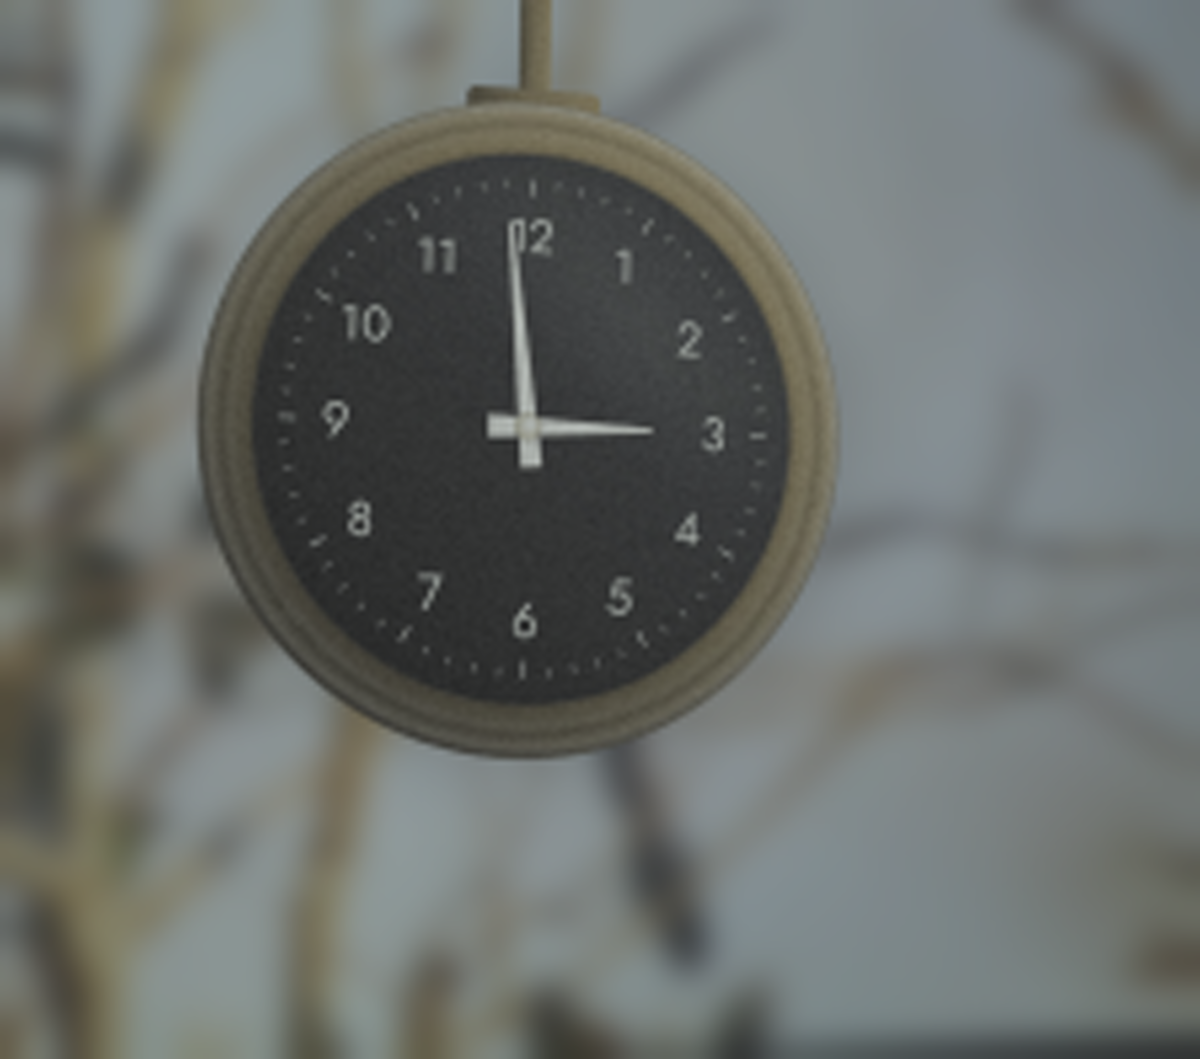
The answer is 2:59
